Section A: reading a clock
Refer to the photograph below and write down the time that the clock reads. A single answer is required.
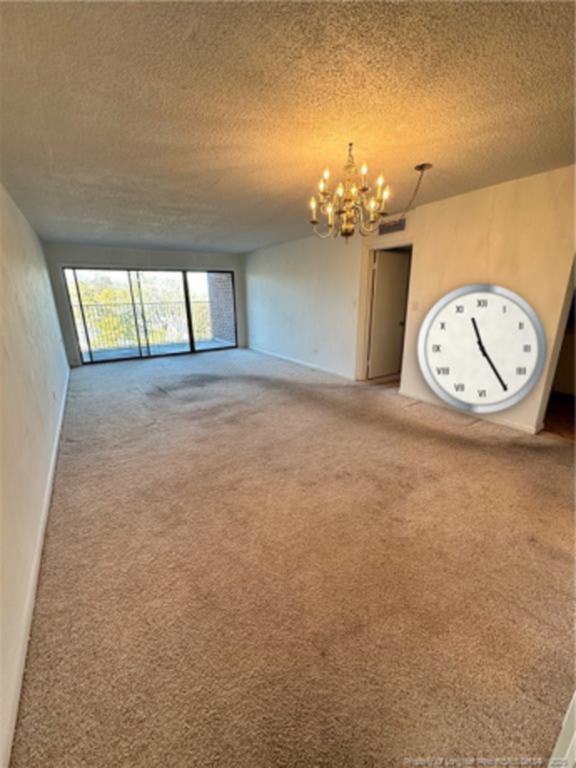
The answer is 11:25
